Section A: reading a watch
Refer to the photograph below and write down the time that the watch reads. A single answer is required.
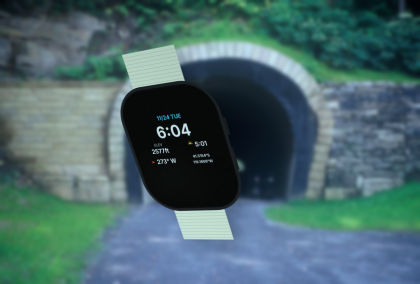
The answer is 6:04
